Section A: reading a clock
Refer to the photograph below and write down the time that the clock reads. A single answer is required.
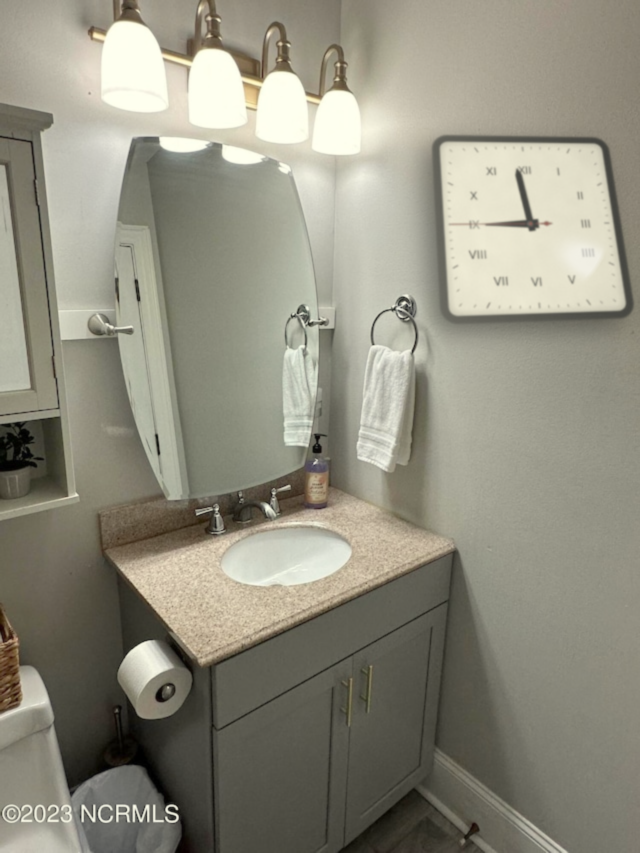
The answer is 8:58:45
